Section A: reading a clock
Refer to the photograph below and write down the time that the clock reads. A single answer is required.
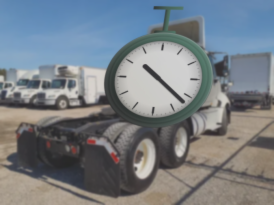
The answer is 10:22
